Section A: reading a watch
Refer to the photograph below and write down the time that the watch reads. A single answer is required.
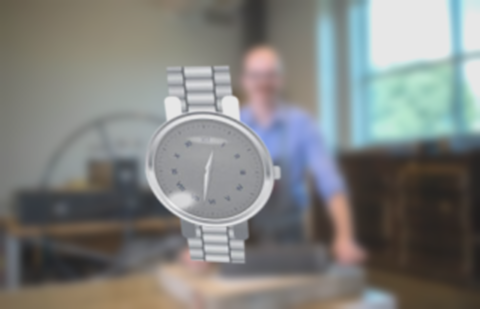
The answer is 12:32
